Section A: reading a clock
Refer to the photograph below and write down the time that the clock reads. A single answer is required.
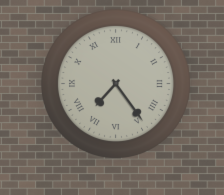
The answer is 7:24
